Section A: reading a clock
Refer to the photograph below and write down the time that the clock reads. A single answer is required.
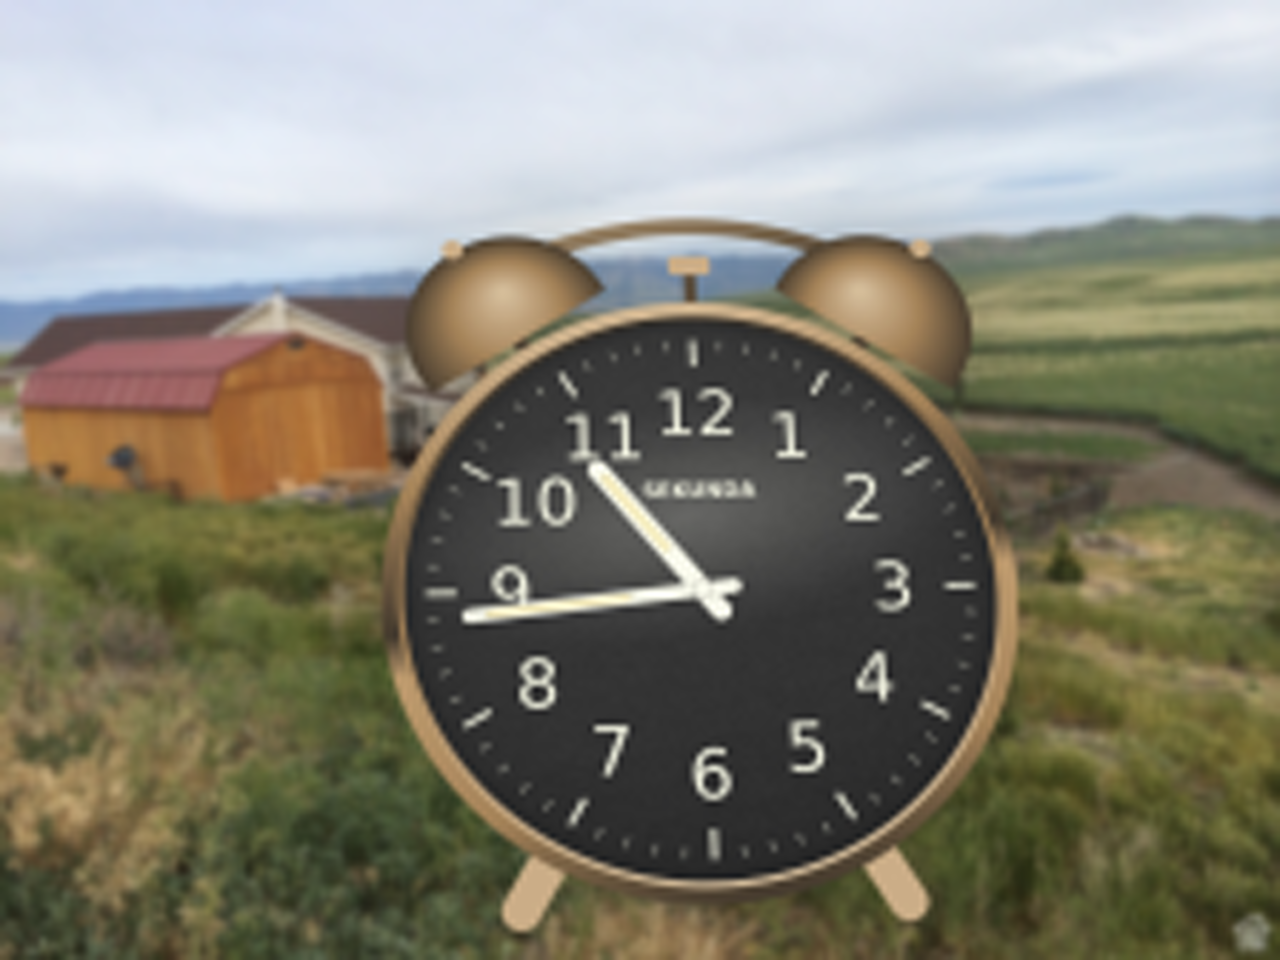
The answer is 10:44
